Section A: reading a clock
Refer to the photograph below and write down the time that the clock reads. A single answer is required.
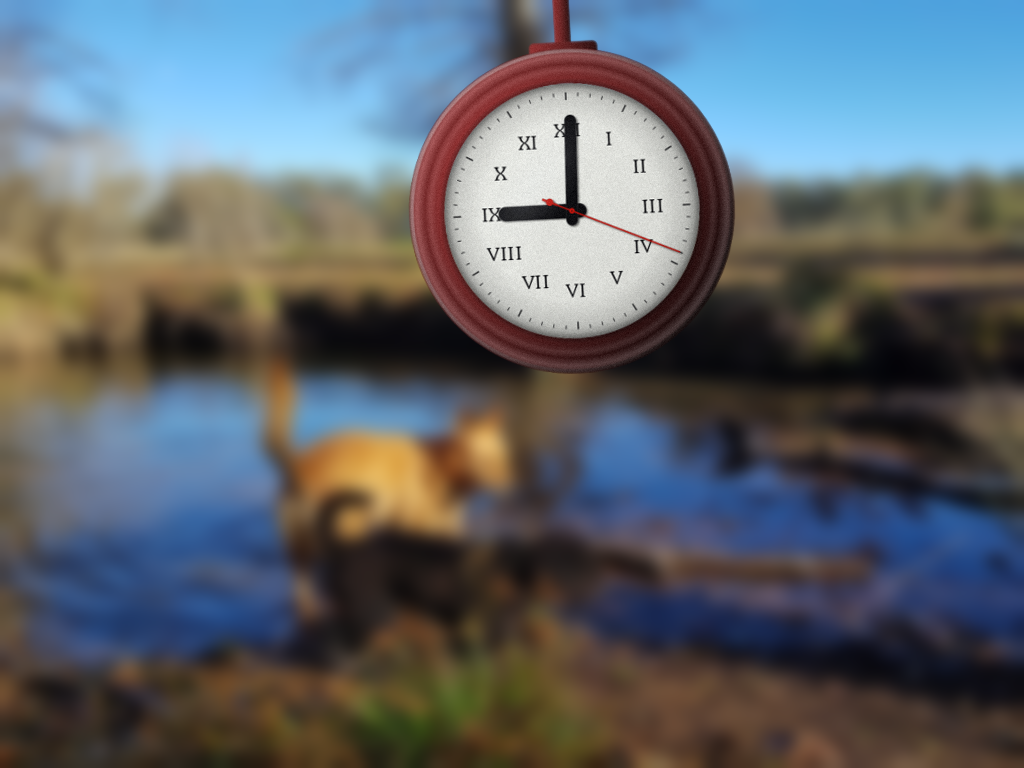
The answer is 9:00:19
